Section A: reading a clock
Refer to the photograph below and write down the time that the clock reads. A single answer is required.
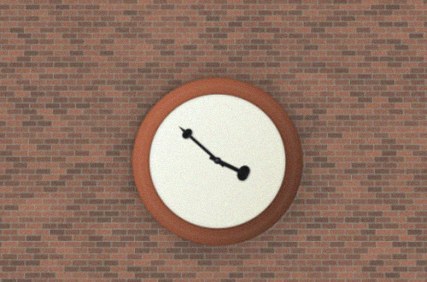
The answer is 3:52
